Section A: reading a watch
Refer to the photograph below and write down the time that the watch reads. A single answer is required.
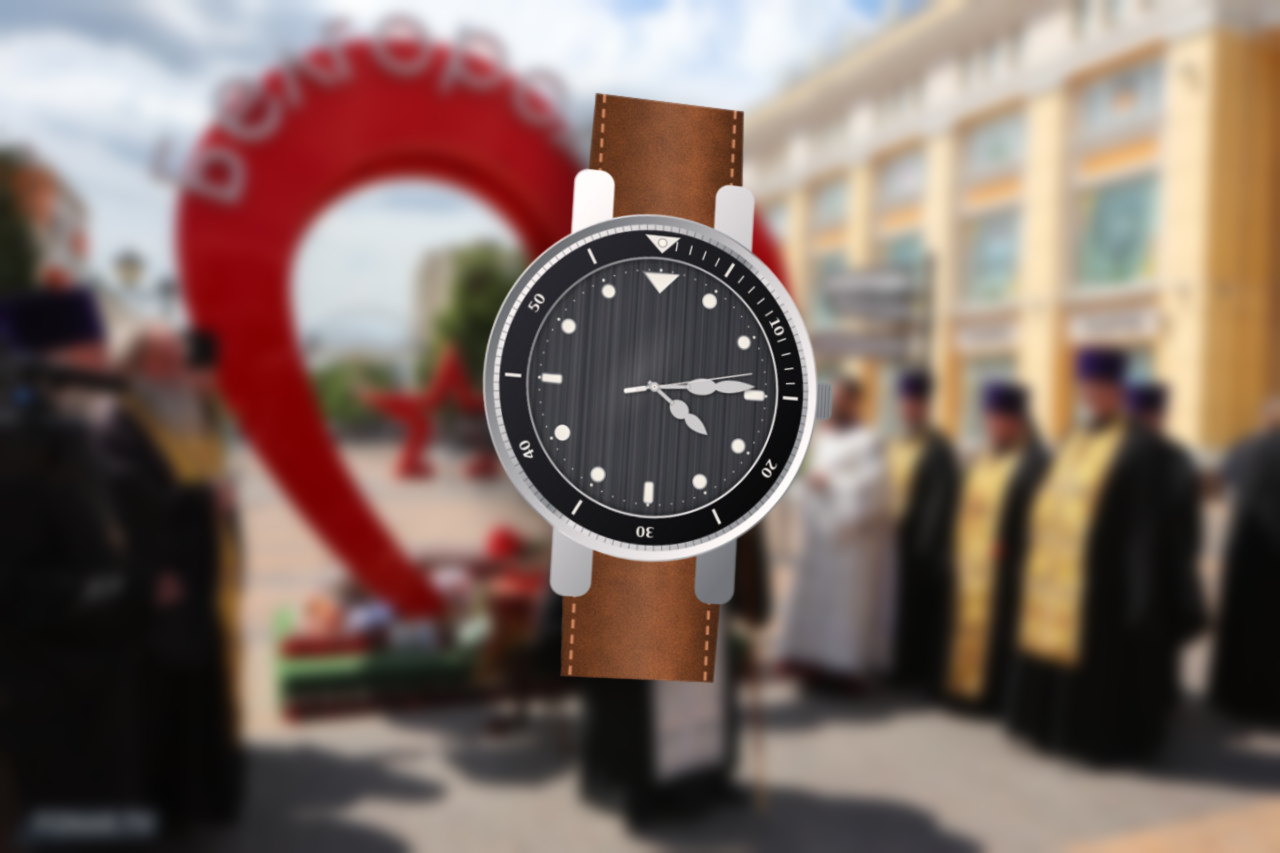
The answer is 4:14:13
